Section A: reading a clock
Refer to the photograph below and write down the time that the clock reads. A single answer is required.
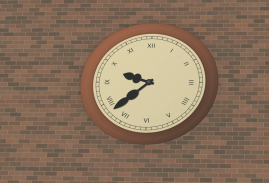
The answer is 9:38
